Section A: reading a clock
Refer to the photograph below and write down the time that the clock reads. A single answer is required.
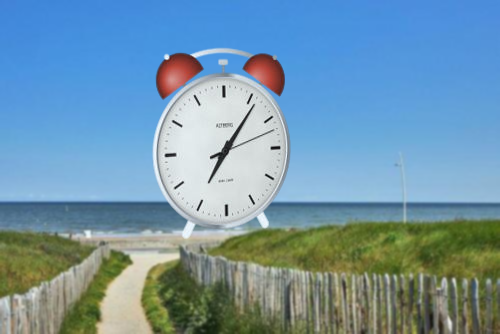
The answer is 7:06:12
